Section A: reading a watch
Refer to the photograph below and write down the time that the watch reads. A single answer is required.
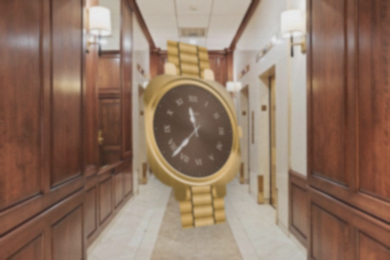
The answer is 11:38
